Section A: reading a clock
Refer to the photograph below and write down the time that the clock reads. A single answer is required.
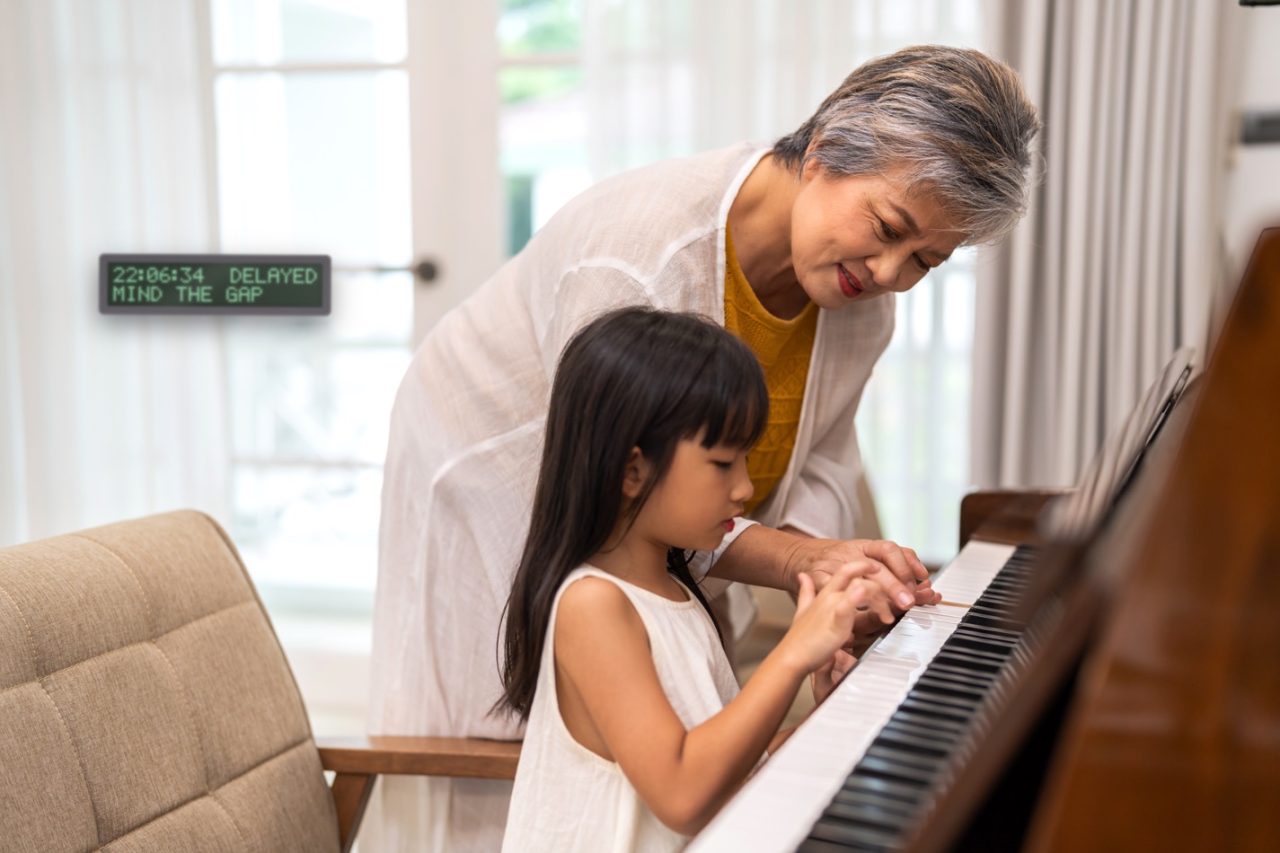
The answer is 22:06:34
